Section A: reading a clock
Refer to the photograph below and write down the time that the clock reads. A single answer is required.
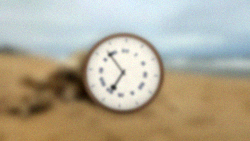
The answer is 6:53
